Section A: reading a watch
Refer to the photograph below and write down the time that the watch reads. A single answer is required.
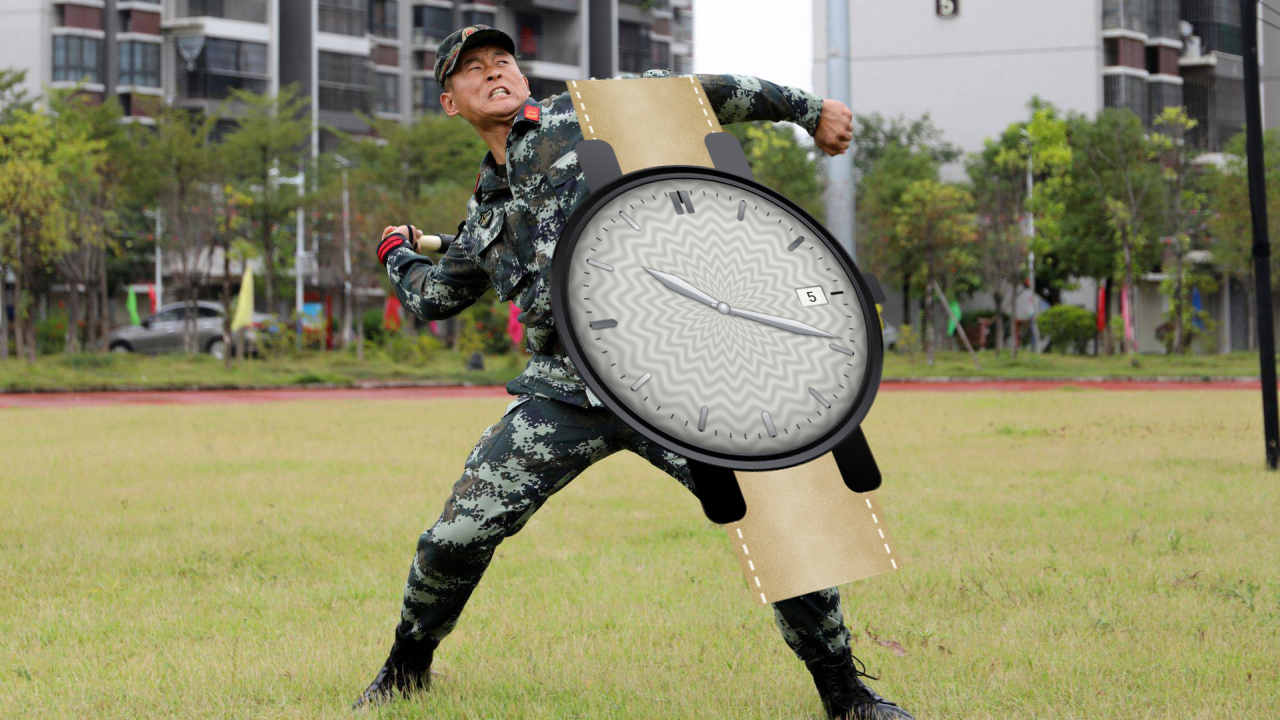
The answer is 10:19
